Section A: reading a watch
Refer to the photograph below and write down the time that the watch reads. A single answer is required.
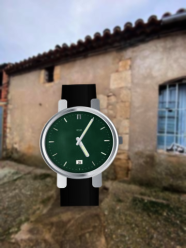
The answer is 5:05
